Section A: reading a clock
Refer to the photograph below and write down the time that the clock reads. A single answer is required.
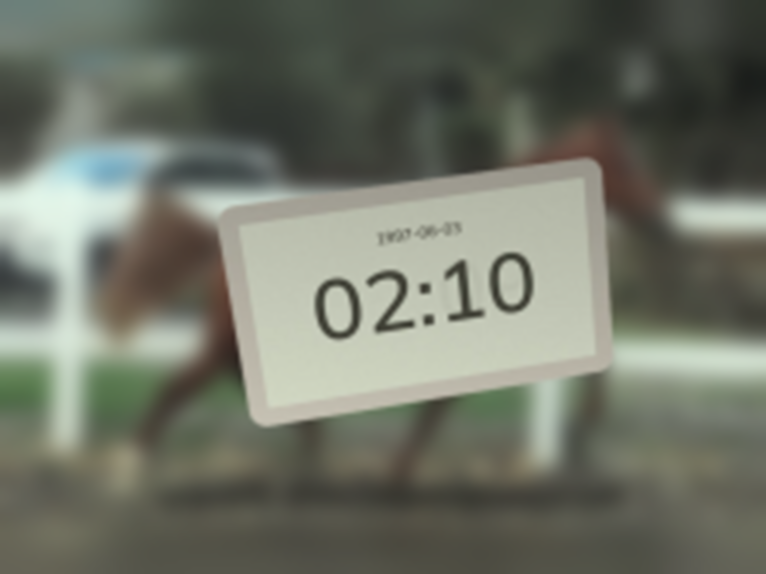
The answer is 2:10
